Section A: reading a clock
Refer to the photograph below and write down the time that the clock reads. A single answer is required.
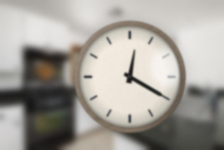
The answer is 12:20
